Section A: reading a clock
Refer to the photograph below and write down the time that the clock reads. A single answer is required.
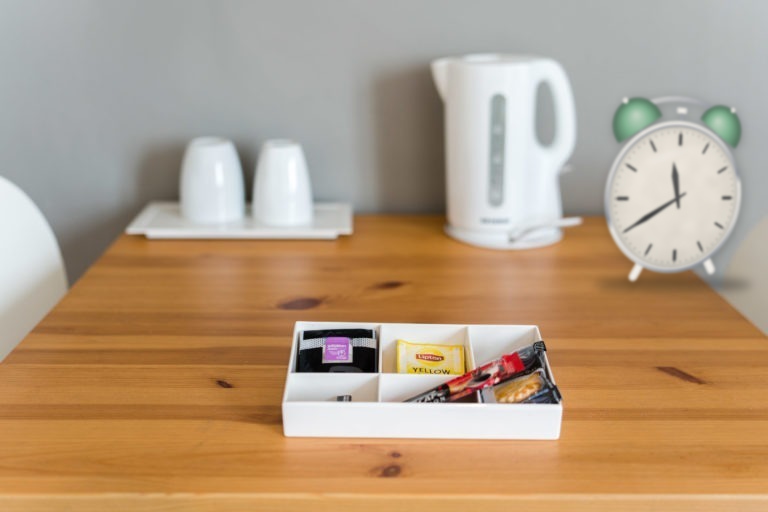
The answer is 11:40
